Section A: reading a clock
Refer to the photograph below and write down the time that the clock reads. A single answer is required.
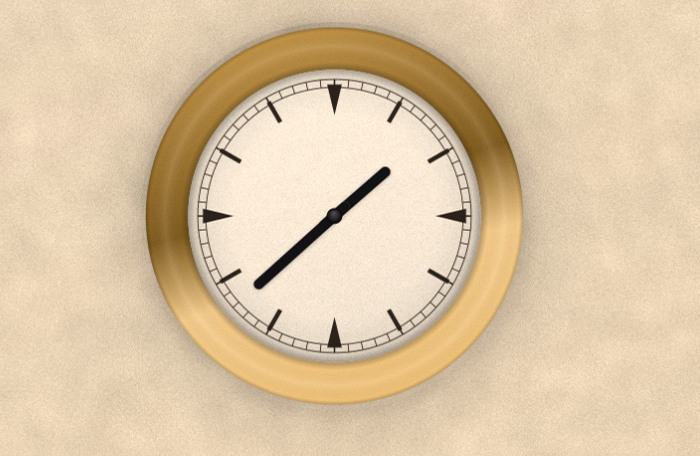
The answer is 1:38
